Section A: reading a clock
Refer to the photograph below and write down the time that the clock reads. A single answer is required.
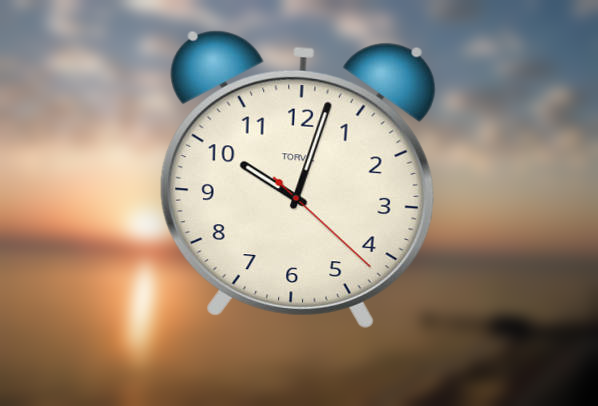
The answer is 10:02:22
